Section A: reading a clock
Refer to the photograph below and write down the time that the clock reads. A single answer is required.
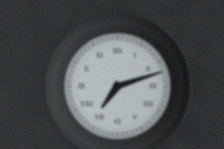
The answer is 7:12
